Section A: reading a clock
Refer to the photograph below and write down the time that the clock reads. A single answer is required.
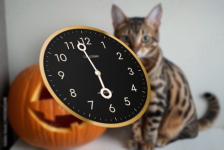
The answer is 5:58
